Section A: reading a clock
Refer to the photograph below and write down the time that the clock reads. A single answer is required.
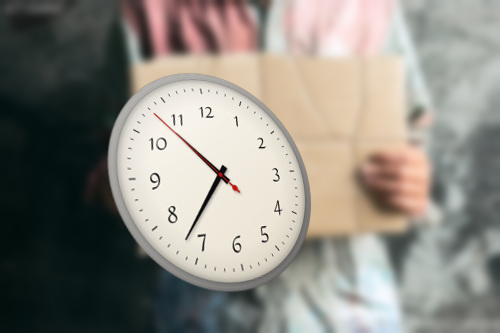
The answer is 10:36:53
